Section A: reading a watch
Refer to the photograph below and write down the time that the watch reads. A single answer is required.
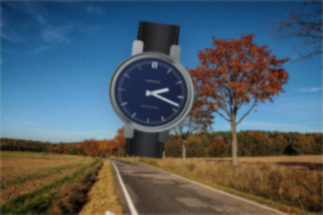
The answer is 2:18
